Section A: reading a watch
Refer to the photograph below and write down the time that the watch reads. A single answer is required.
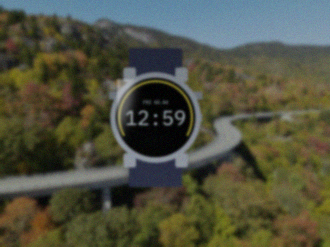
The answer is 12:59
